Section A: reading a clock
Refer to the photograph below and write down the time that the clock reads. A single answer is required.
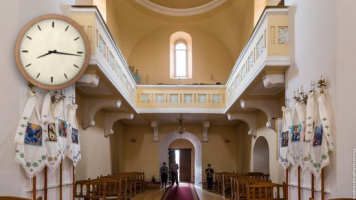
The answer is 8:16
